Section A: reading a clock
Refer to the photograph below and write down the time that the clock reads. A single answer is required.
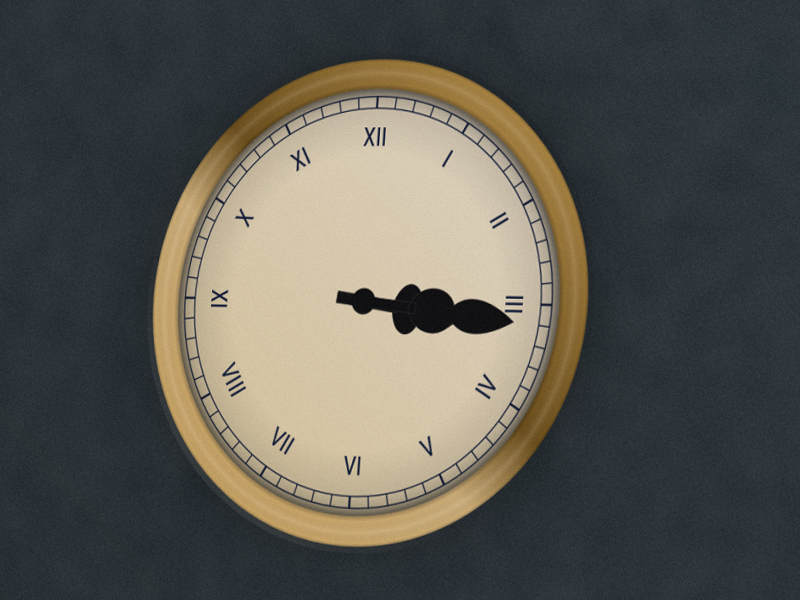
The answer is 3:16
